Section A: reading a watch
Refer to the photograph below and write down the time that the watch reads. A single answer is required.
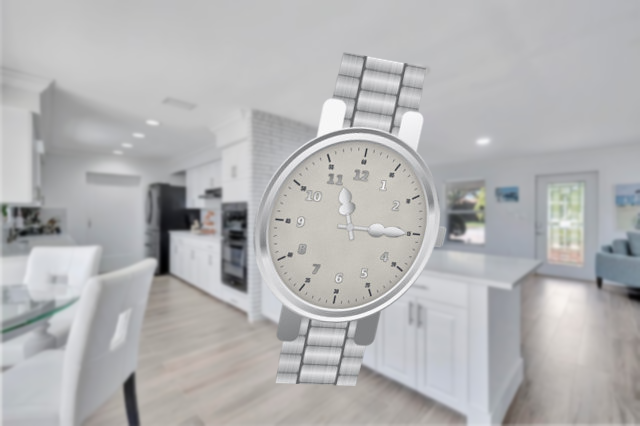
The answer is 11:15
